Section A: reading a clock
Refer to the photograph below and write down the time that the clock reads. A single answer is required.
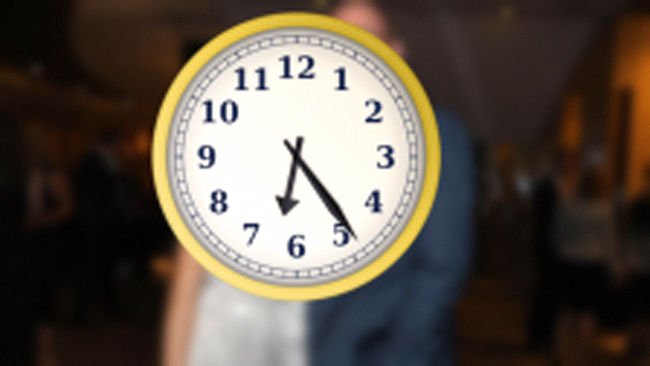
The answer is 6:24
